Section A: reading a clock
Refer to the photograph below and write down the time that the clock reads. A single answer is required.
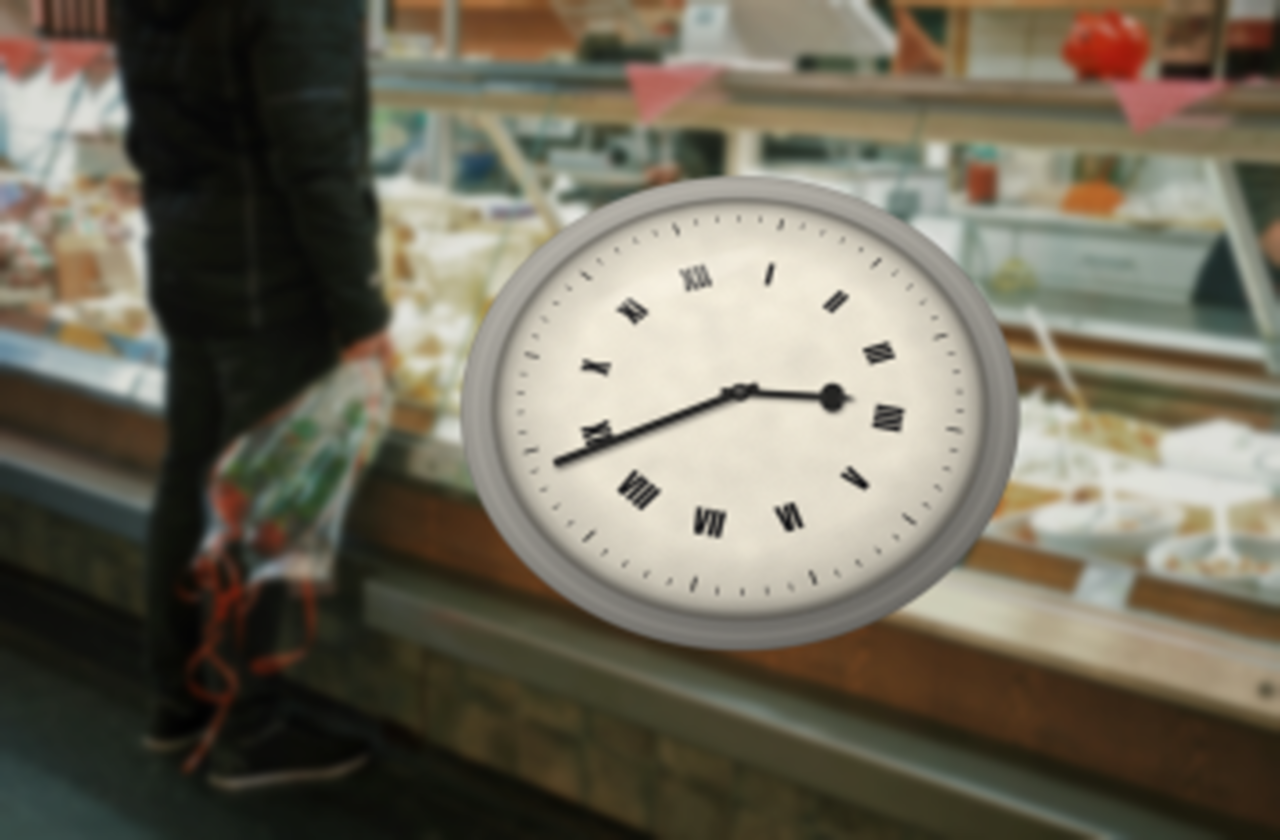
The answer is 3:44
